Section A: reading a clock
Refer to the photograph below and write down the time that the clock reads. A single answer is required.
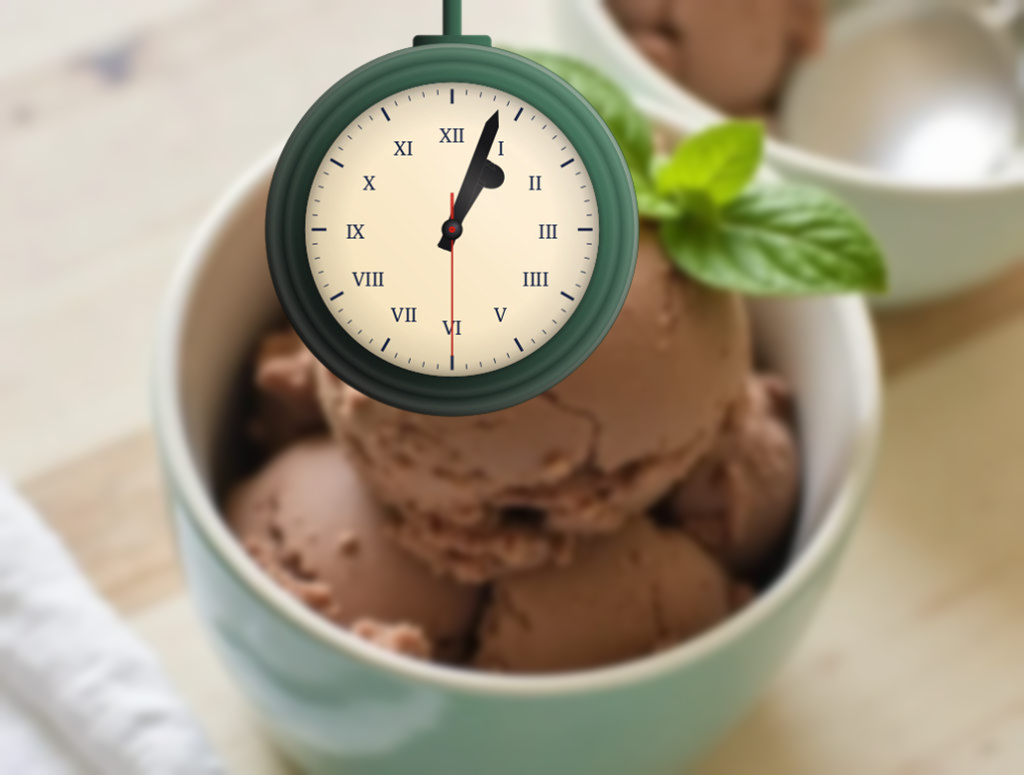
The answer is 1:03:30
